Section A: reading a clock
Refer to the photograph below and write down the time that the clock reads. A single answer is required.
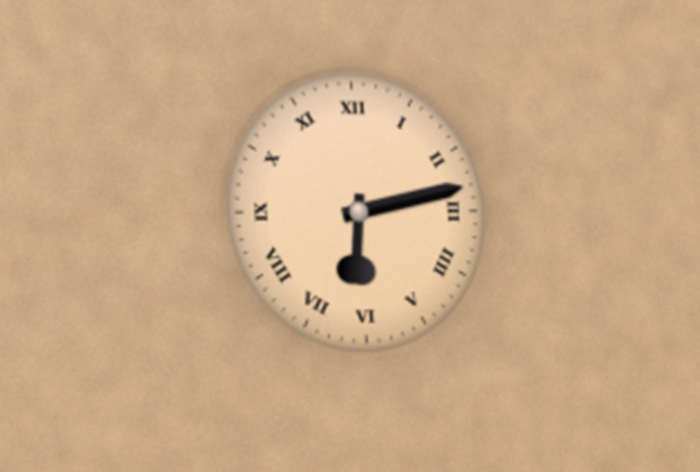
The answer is 6:13
